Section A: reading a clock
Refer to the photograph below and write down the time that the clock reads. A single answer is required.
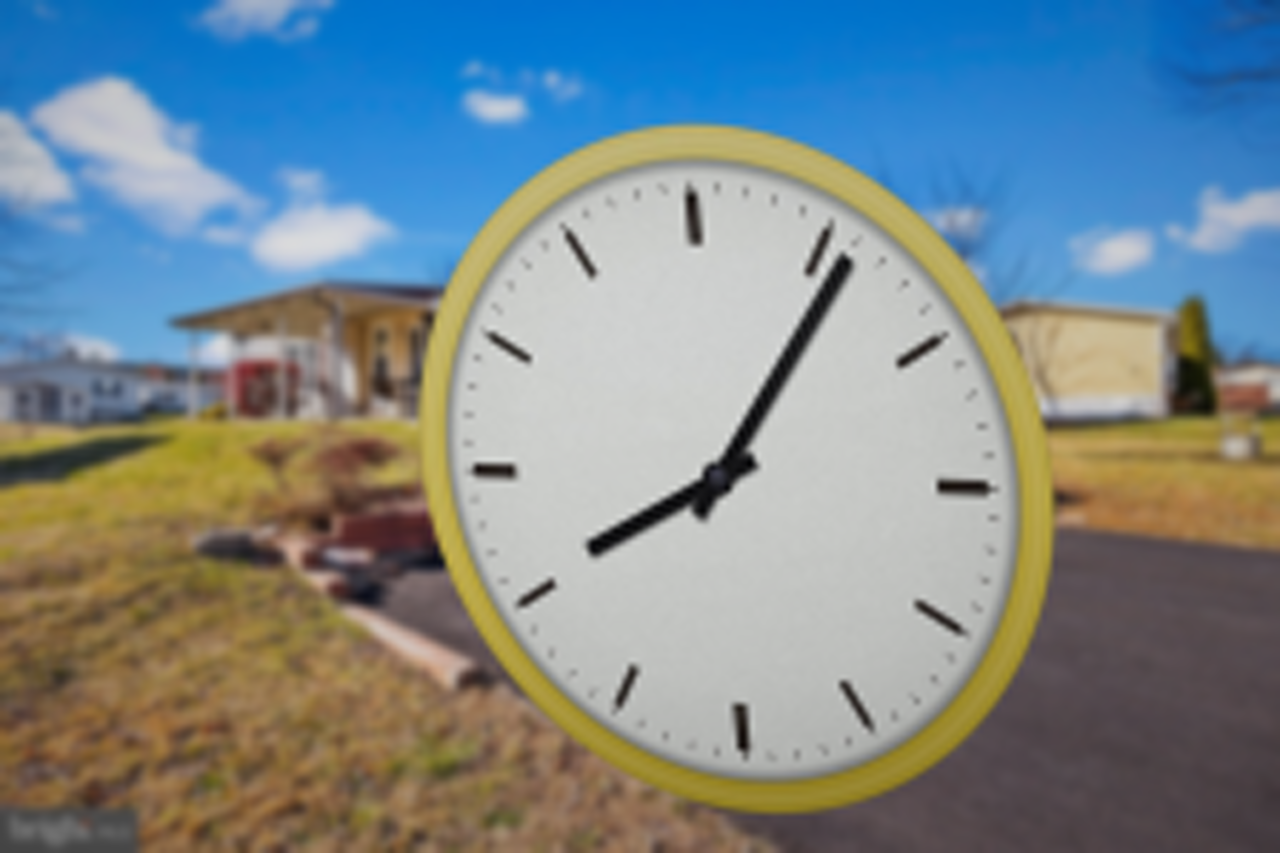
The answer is 8:06
